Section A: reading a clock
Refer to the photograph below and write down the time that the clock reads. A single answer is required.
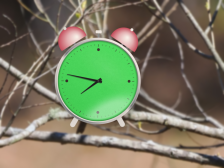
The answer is 7:47
